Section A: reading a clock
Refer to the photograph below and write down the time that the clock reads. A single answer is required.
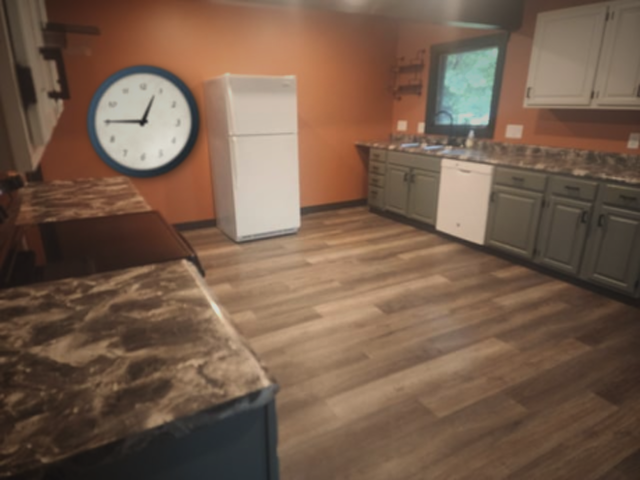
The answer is 12:45
